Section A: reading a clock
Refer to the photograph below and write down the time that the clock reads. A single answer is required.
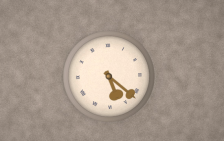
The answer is 5:22
